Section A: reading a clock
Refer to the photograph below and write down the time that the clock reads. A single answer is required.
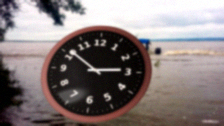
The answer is 2:51
